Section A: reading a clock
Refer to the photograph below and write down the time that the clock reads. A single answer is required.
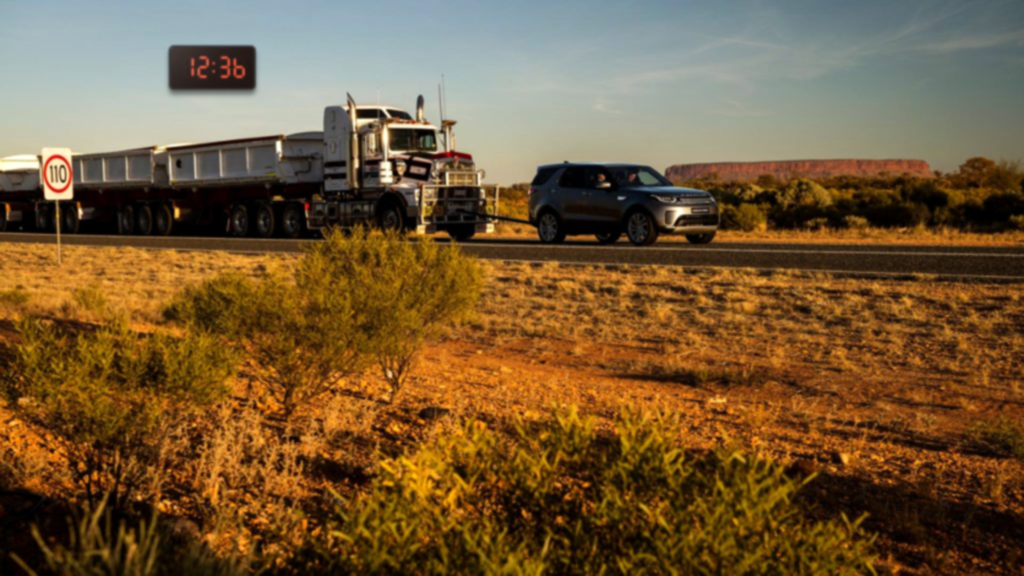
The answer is 12:36
